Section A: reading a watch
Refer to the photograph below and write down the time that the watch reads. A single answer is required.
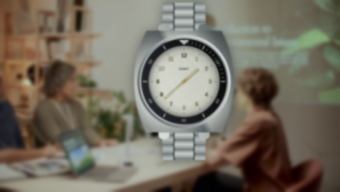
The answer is 1:38
